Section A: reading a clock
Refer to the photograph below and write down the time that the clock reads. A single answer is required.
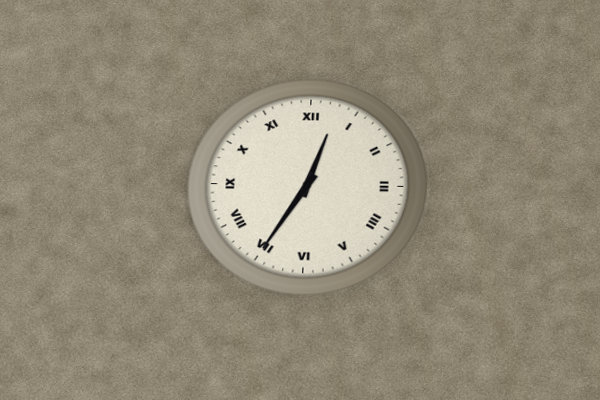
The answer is 12:35
